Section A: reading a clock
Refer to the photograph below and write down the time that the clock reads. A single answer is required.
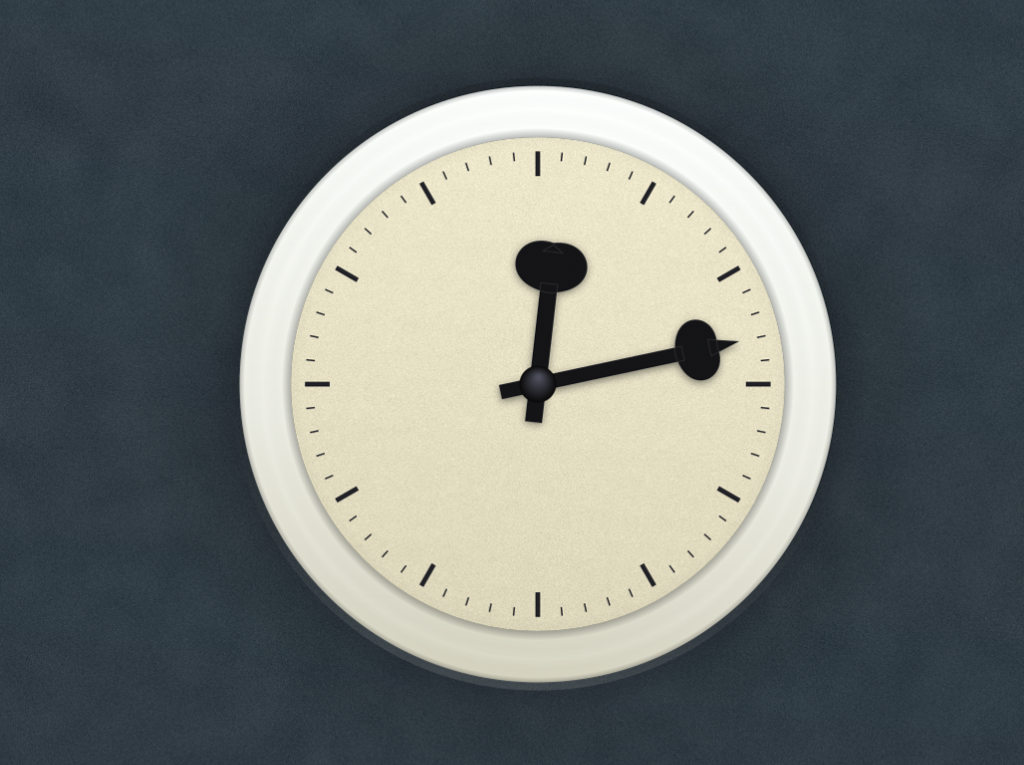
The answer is 12:13
